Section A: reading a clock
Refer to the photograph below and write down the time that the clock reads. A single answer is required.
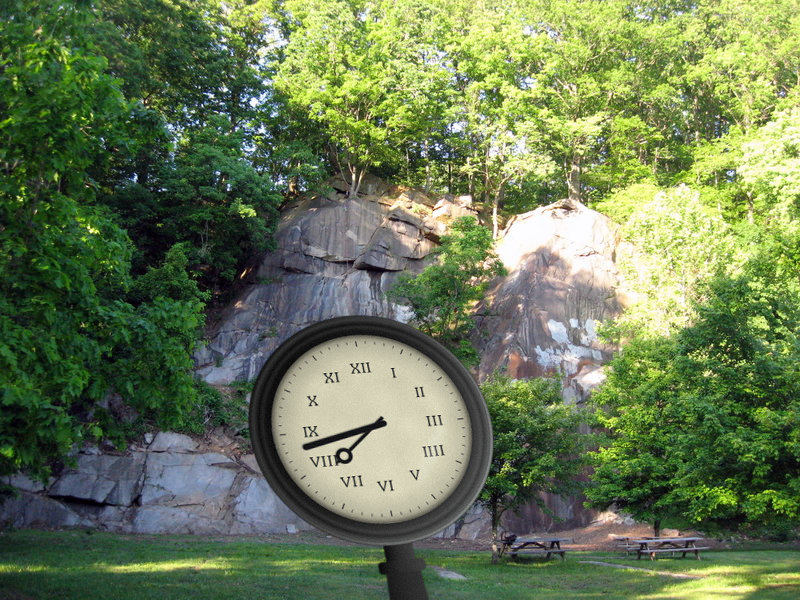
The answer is 7:43
